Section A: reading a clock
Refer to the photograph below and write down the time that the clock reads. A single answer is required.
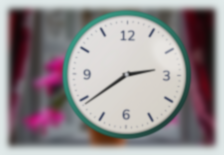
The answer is 2:39
